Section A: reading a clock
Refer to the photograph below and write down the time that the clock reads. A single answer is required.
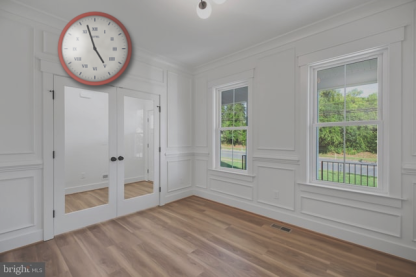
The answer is 4:57
